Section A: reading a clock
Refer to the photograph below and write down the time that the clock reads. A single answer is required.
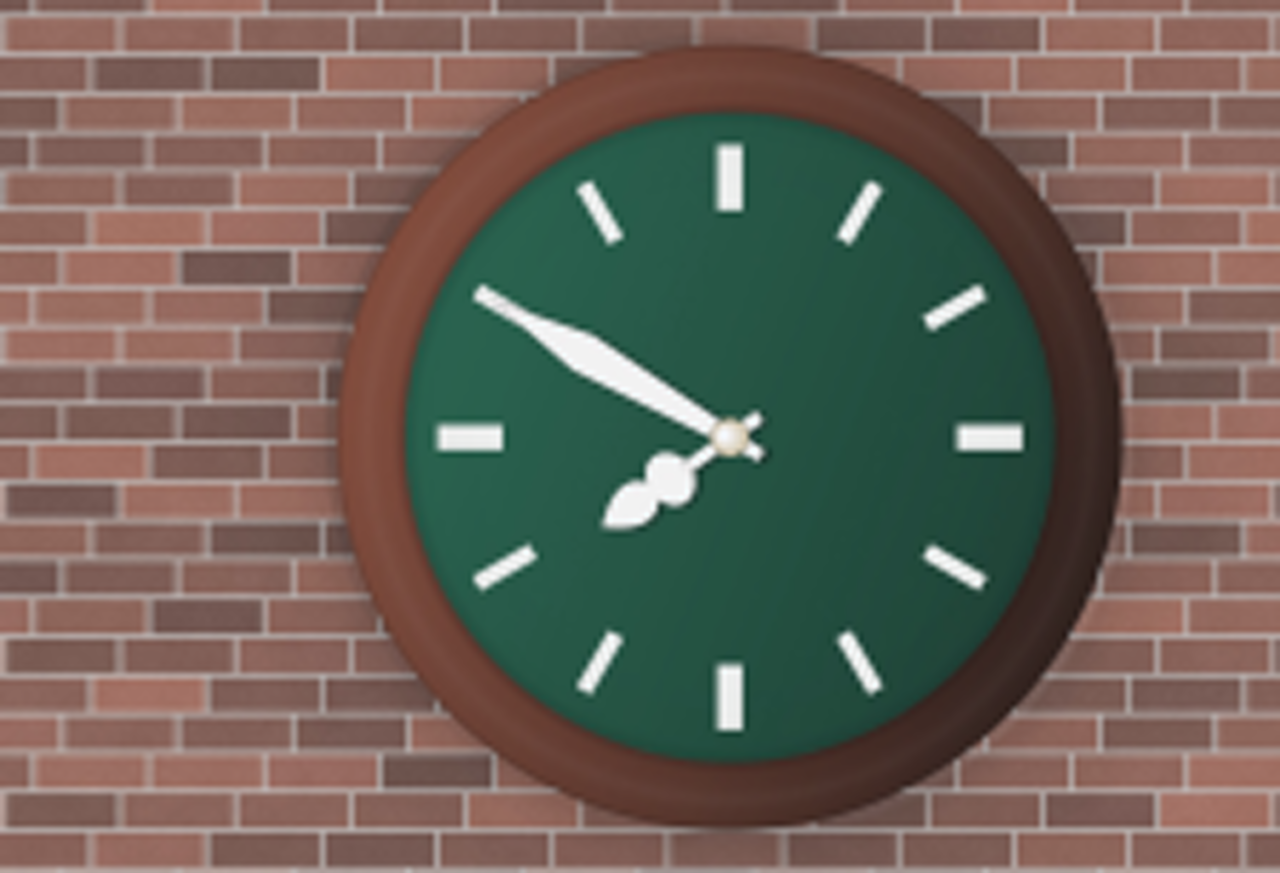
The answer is 7:50
